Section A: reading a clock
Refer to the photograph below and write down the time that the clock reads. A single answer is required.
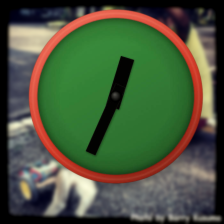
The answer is 12:34
